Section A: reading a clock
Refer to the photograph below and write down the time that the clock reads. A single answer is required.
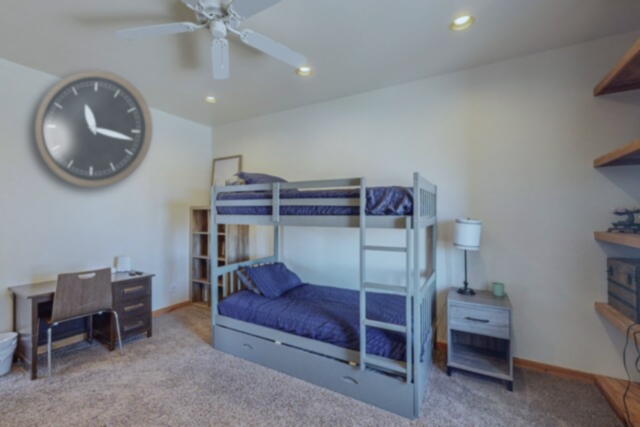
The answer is 11:17
